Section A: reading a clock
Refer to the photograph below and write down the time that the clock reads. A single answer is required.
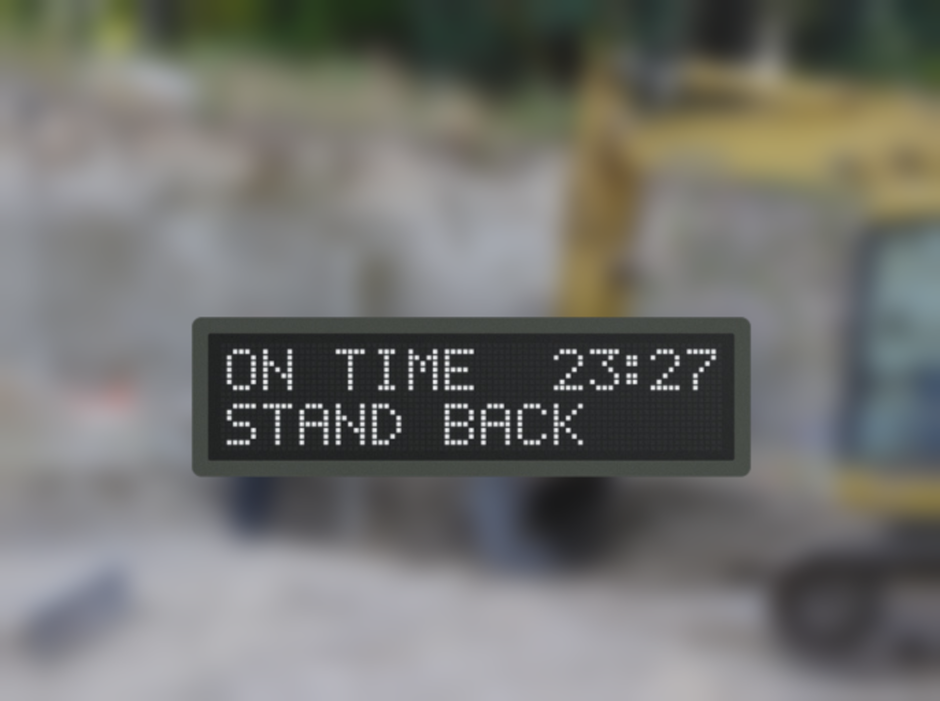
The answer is 23:27
